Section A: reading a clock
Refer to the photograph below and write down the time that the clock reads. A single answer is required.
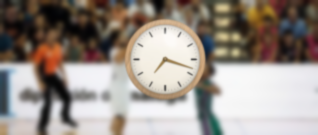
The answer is 7:18
